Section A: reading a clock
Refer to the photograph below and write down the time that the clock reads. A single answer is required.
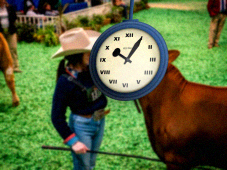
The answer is 10:05
